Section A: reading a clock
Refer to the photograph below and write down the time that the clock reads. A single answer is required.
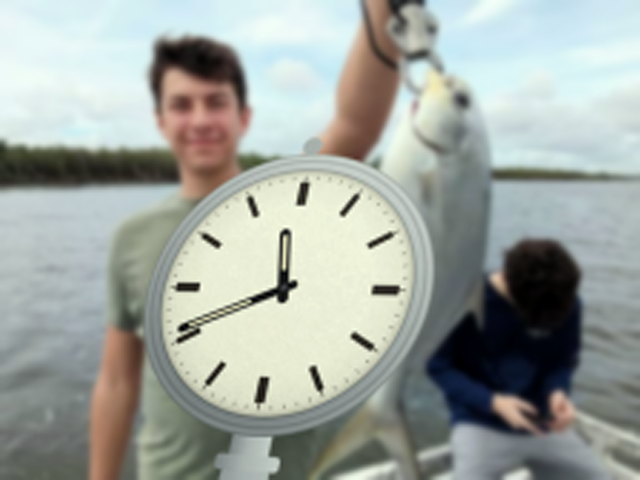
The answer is 11:41
